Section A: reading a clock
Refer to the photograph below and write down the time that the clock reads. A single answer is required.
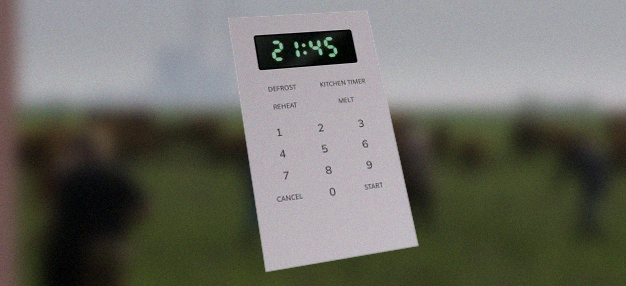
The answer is 21:45
